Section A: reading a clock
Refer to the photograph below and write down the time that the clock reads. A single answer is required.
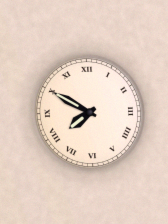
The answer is 7:50
